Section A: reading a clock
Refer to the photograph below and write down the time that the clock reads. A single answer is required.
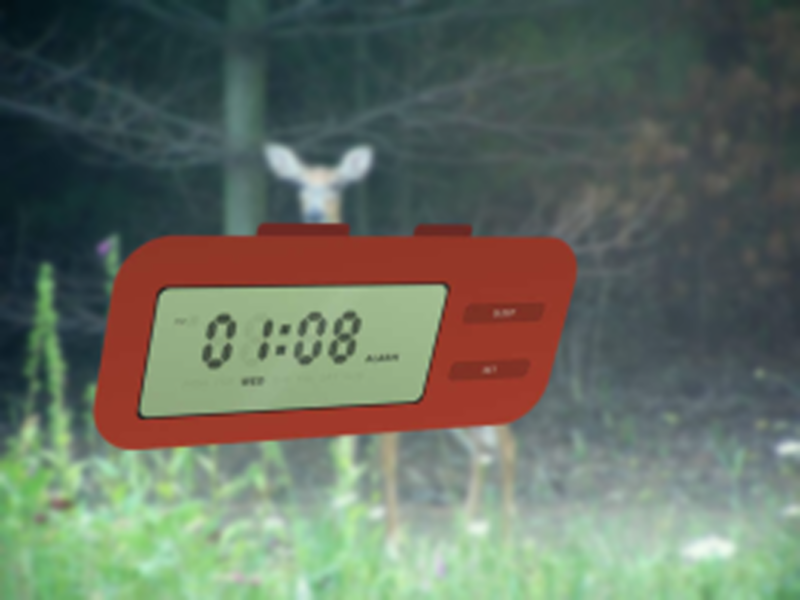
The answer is 1:08
